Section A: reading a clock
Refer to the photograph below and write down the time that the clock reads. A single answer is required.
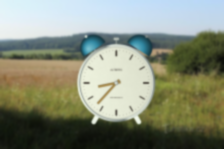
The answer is 8:37
